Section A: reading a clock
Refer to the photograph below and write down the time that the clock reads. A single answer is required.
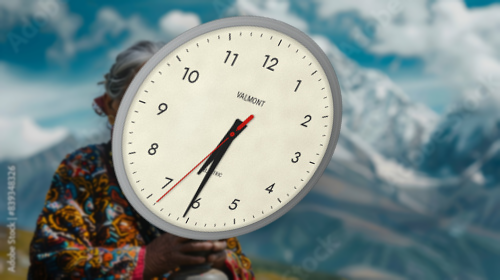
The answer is 6:30:34
